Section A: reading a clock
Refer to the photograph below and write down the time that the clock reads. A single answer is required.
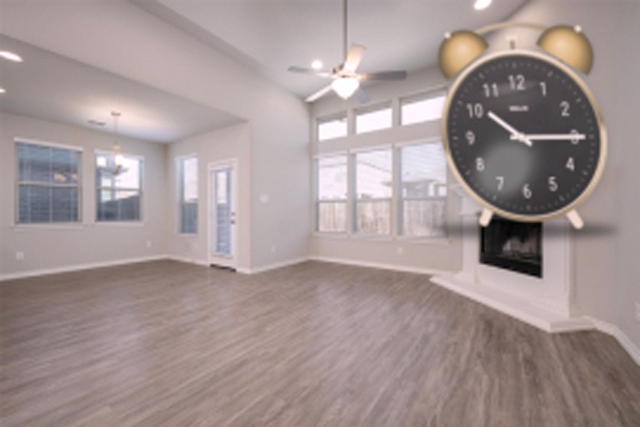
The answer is 10:15
